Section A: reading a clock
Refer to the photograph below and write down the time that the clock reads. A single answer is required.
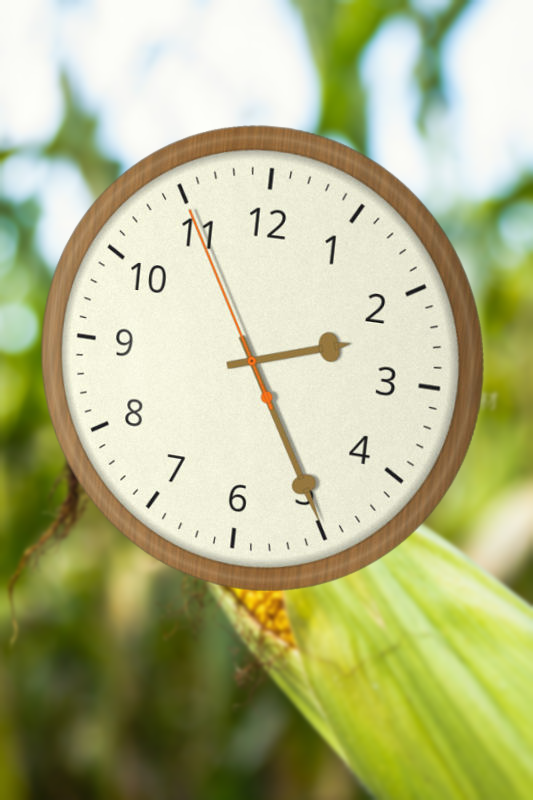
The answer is 2:24:55
